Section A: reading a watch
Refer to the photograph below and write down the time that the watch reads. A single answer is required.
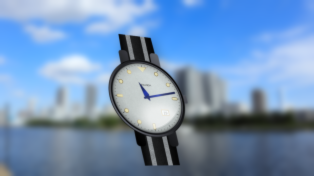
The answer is 11:13
